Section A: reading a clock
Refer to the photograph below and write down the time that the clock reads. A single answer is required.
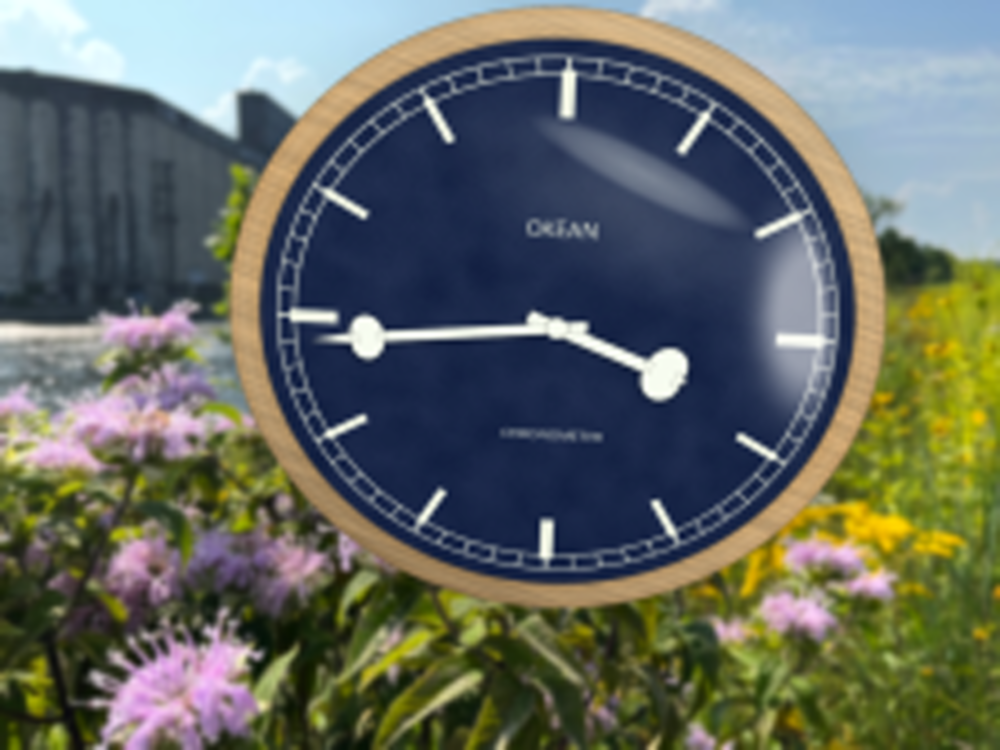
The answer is 3:44
